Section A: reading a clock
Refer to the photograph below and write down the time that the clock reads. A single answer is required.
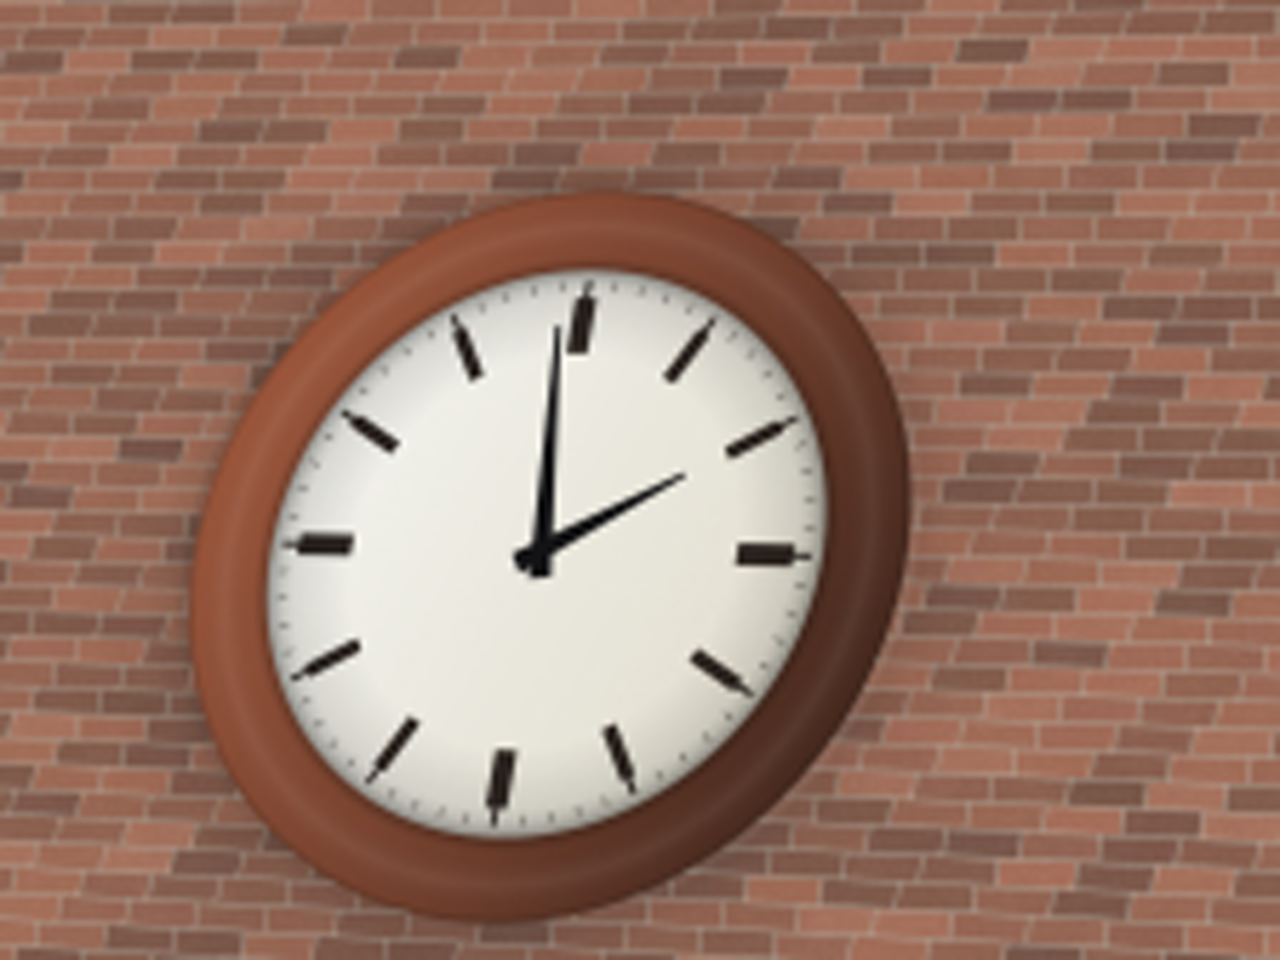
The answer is 1:59
